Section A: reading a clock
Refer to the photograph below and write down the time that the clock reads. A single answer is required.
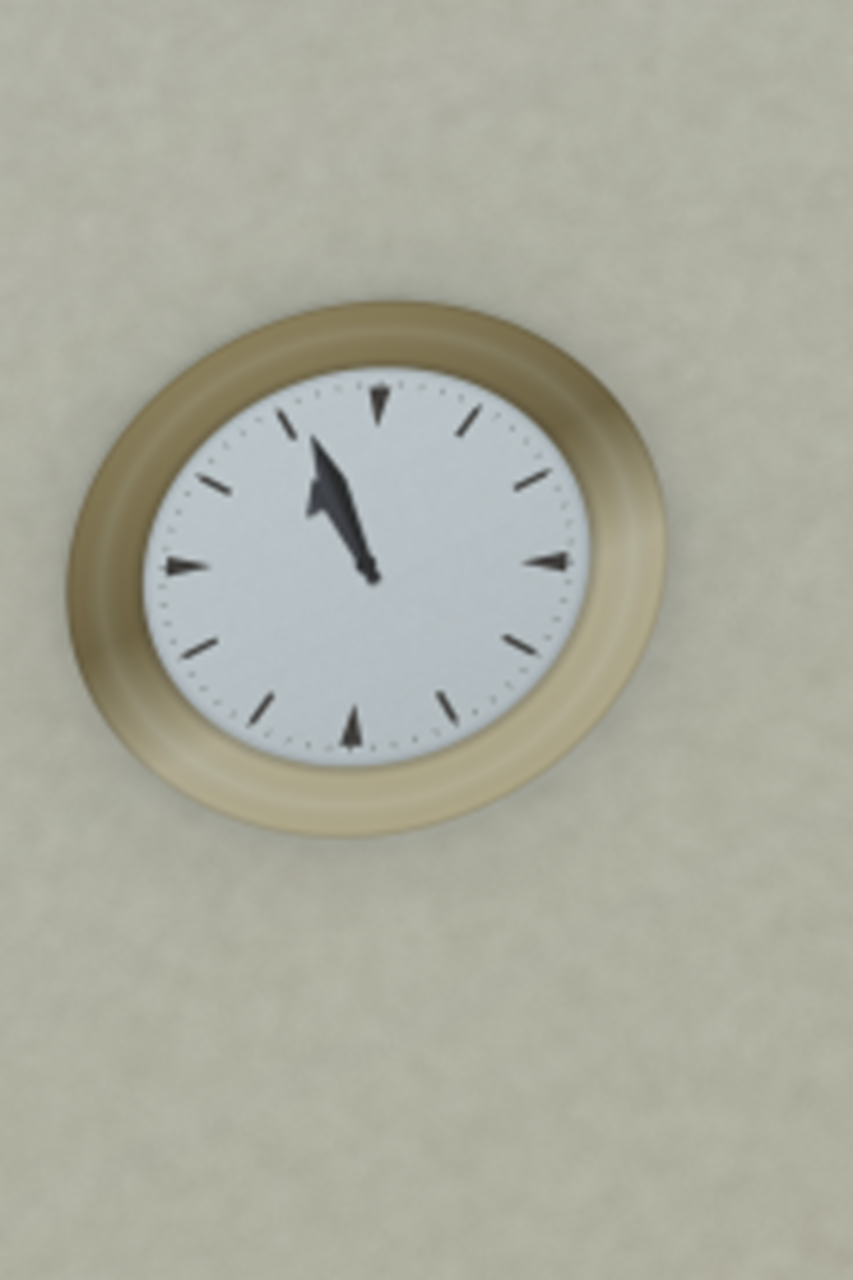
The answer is 10:56
